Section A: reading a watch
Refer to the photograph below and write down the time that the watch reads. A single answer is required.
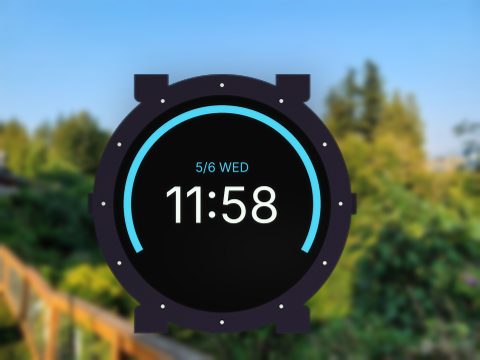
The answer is 11:58
